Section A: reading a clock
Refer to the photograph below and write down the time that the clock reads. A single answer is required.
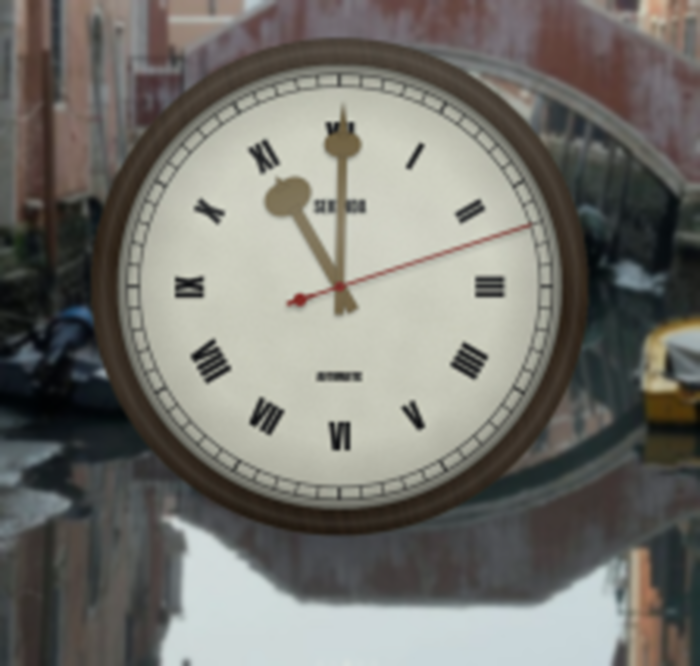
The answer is 11:00:12
